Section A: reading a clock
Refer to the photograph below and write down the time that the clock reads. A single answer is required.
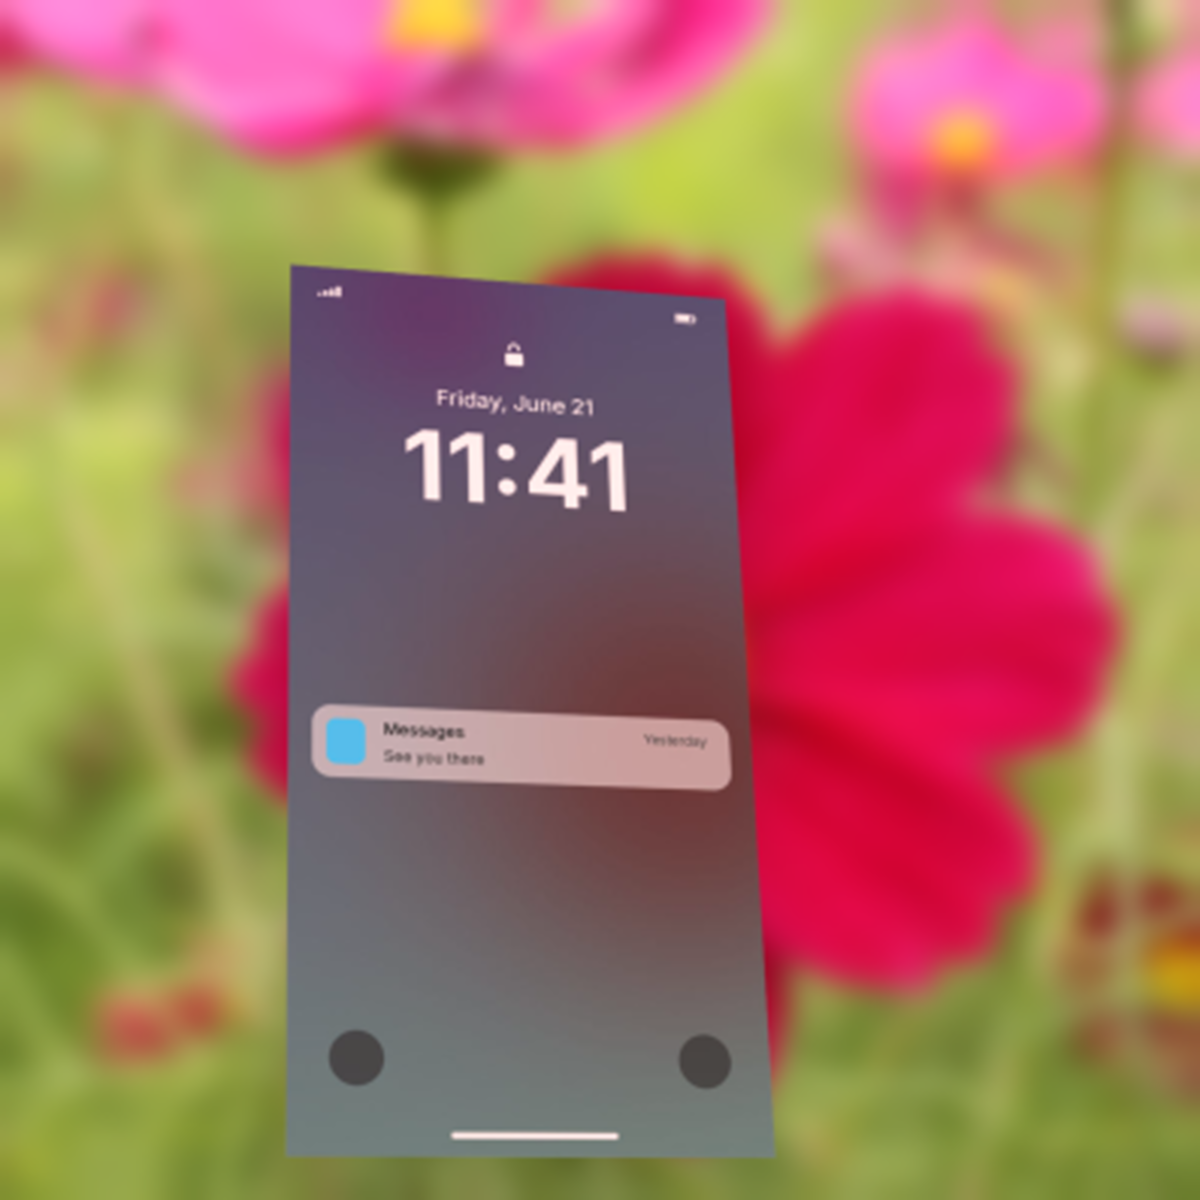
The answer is 11:41
